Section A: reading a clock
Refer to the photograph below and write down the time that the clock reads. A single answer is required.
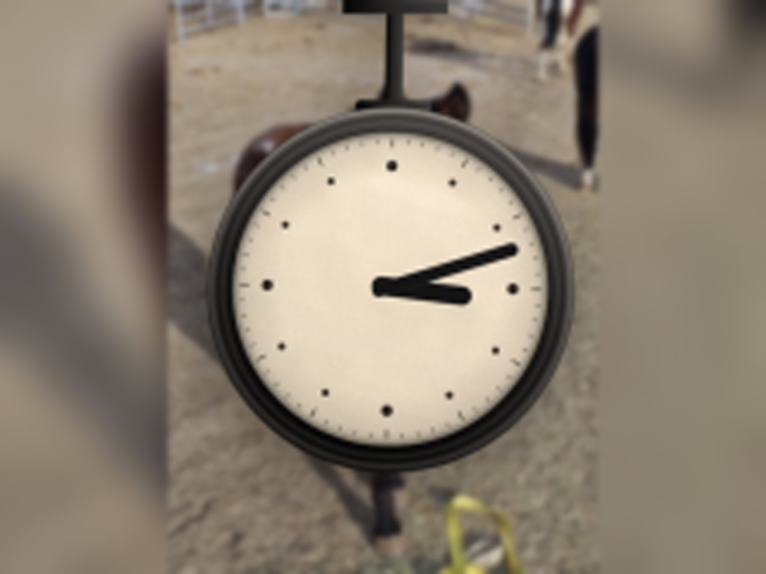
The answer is 3:12
